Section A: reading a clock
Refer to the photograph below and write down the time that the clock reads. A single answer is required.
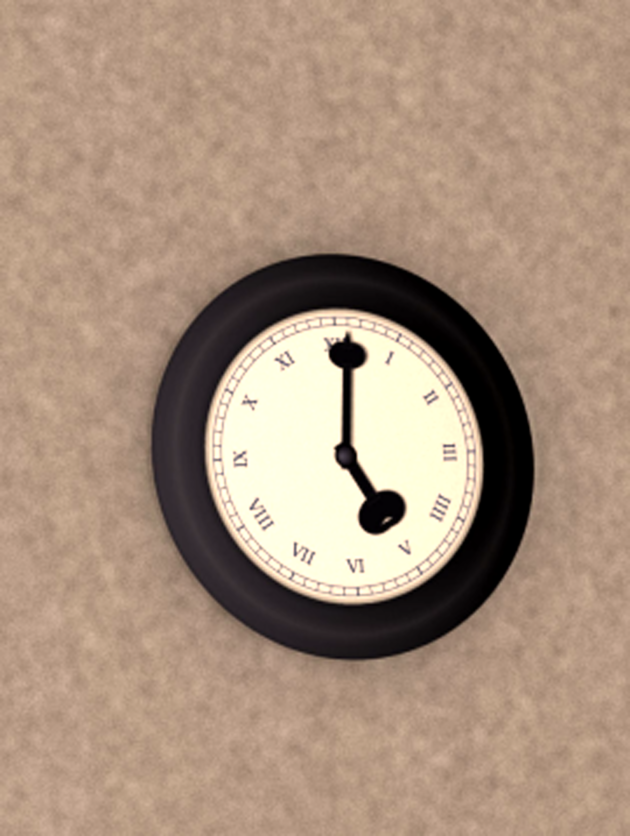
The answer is 5:01
